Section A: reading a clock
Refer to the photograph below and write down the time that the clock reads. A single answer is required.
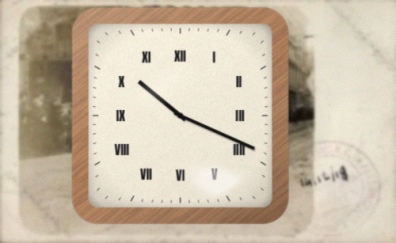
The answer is 10:19
